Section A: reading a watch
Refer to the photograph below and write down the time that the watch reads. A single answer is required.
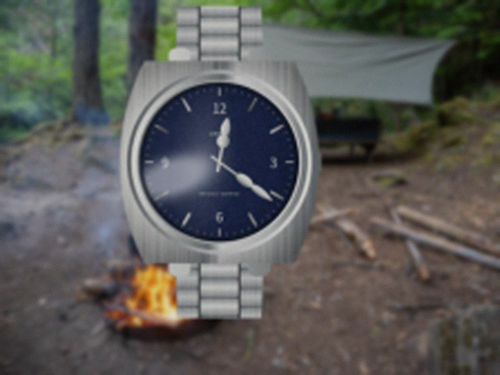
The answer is 12:21
